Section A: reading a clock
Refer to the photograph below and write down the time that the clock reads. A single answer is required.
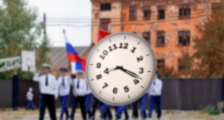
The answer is 8:18
